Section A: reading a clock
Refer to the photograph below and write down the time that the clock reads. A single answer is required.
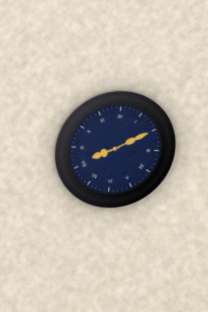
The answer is 8:10
